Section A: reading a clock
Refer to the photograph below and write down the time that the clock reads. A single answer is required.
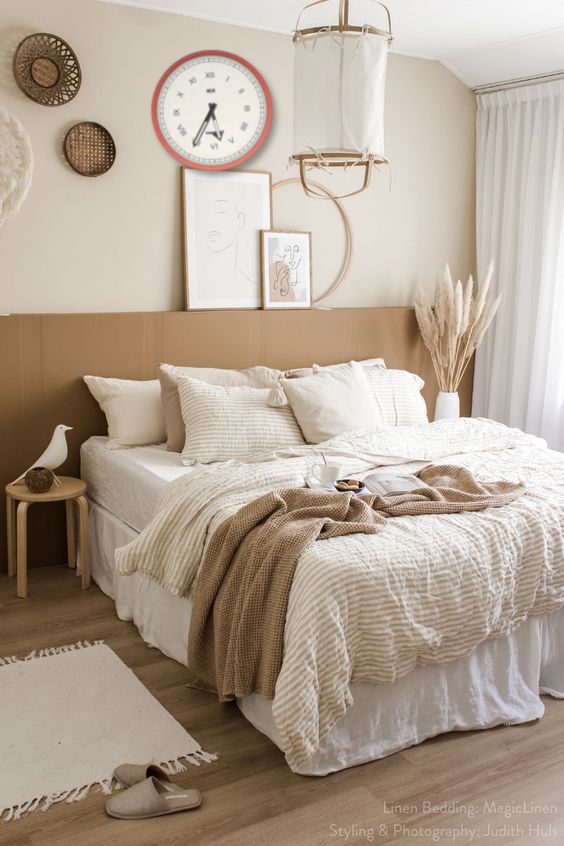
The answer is 5:35
